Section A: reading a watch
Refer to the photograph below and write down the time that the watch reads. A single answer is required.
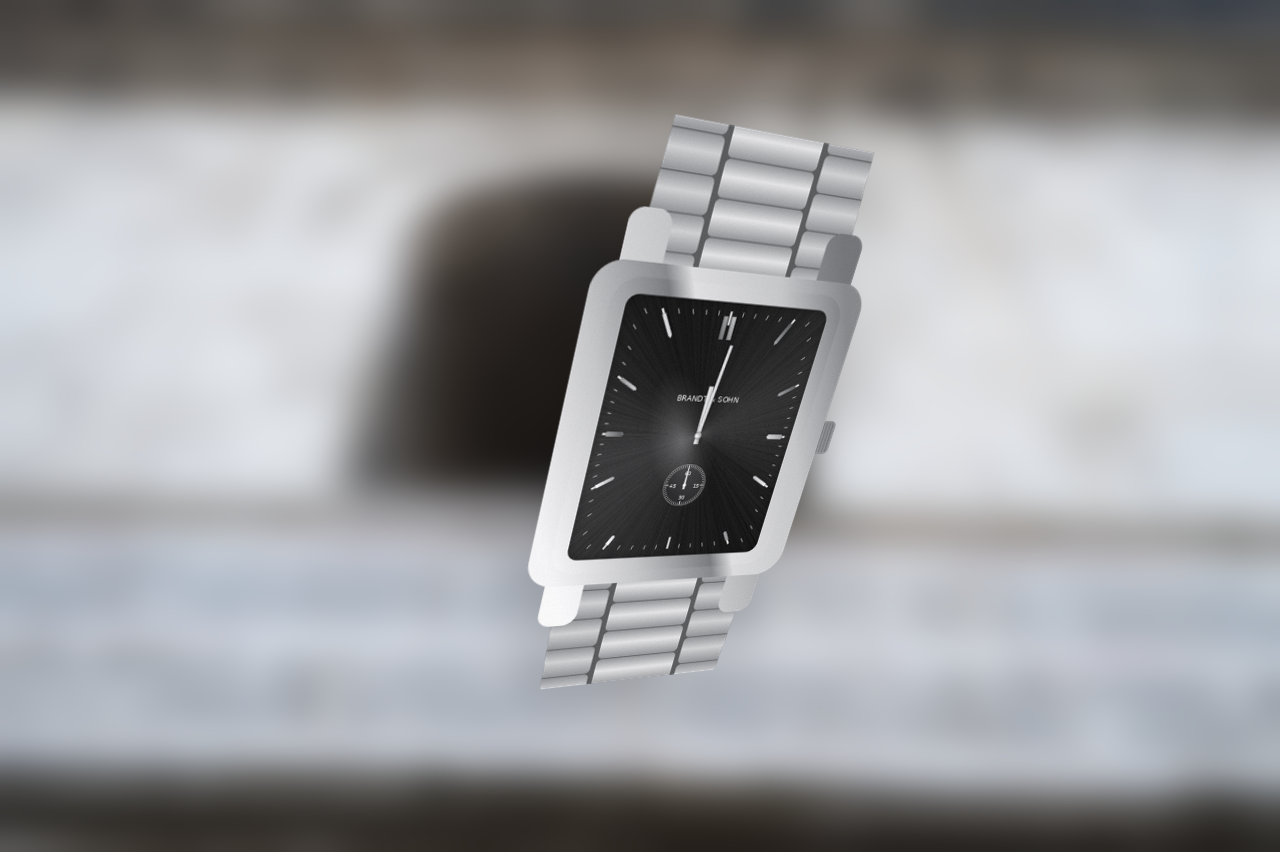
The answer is 12:01
